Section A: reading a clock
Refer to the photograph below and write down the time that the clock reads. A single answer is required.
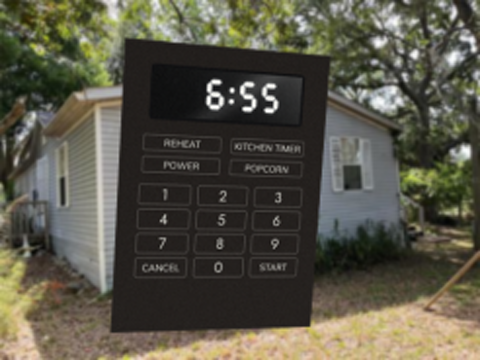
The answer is 6:55
